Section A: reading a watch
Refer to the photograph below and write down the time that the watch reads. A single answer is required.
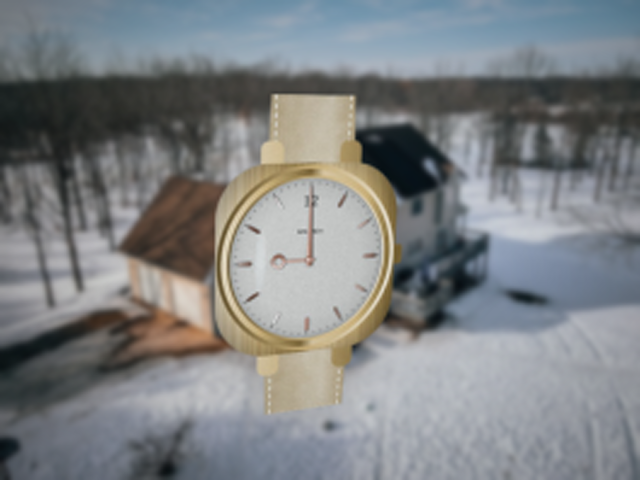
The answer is 9:00
